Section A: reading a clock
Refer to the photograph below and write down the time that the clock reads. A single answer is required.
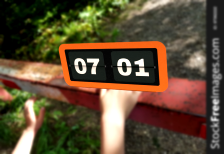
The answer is 7:01
